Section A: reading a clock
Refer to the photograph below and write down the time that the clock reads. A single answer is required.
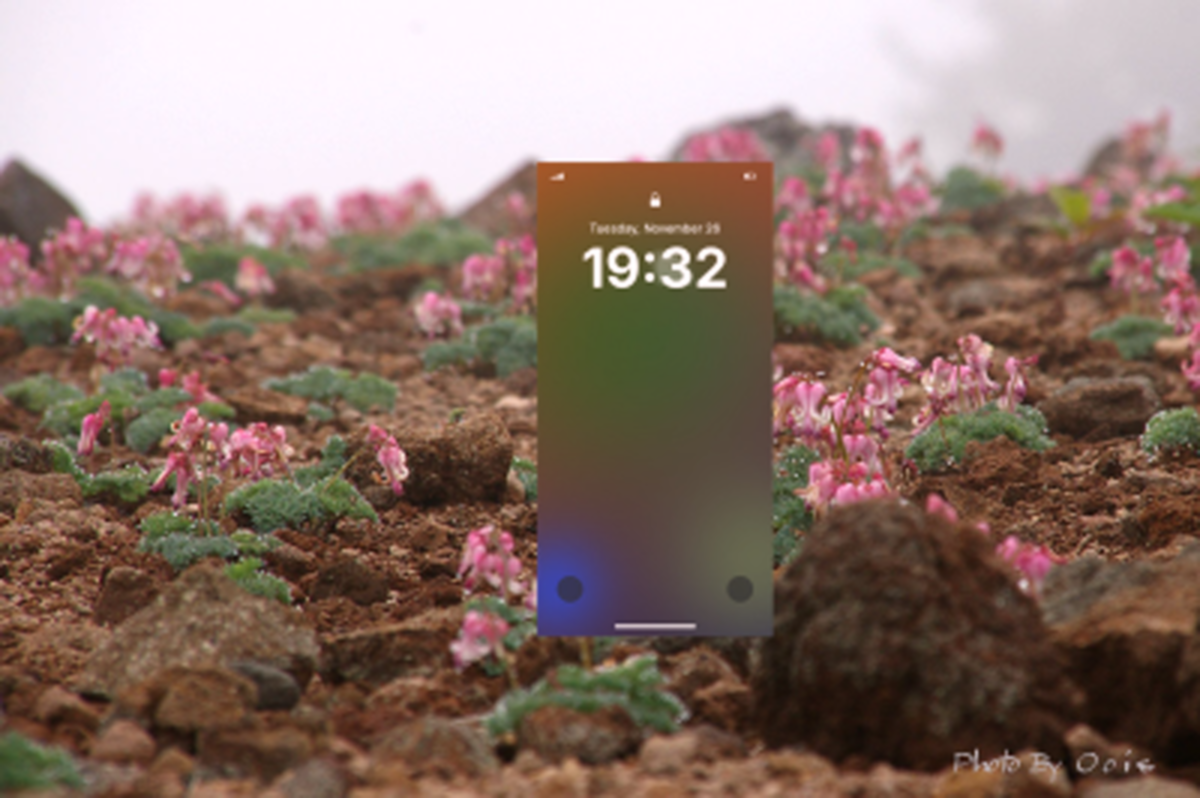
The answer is 19:32
